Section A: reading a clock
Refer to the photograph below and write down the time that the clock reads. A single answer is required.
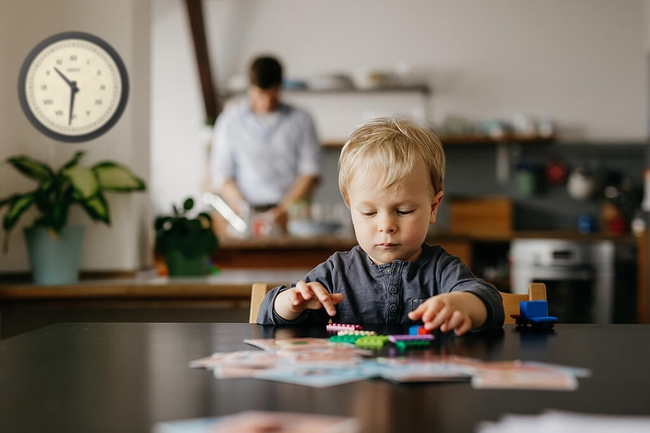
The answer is 10:31
